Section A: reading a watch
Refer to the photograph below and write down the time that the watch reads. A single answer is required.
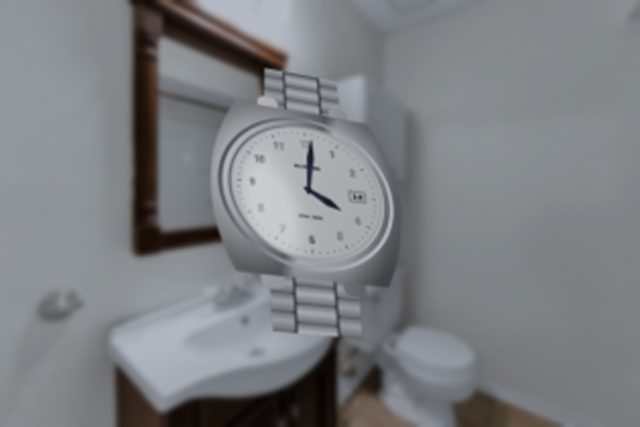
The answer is 4:01
